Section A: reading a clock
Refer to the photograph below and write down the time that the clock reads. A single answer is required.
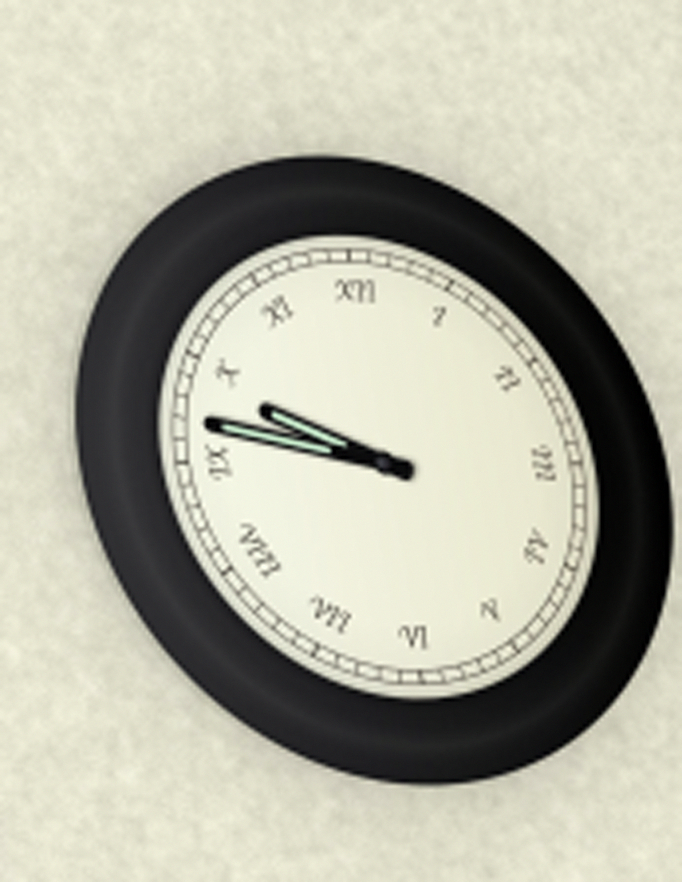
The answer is 9:47
